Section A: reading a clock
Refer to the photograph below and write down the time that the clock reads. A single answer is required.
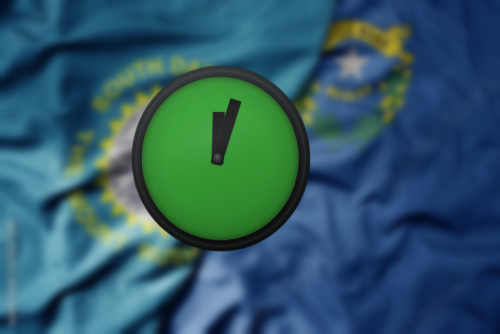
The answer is 12:03
